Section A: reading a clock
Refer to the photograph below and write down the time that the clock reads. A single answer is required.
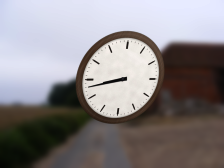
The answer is 8:43
